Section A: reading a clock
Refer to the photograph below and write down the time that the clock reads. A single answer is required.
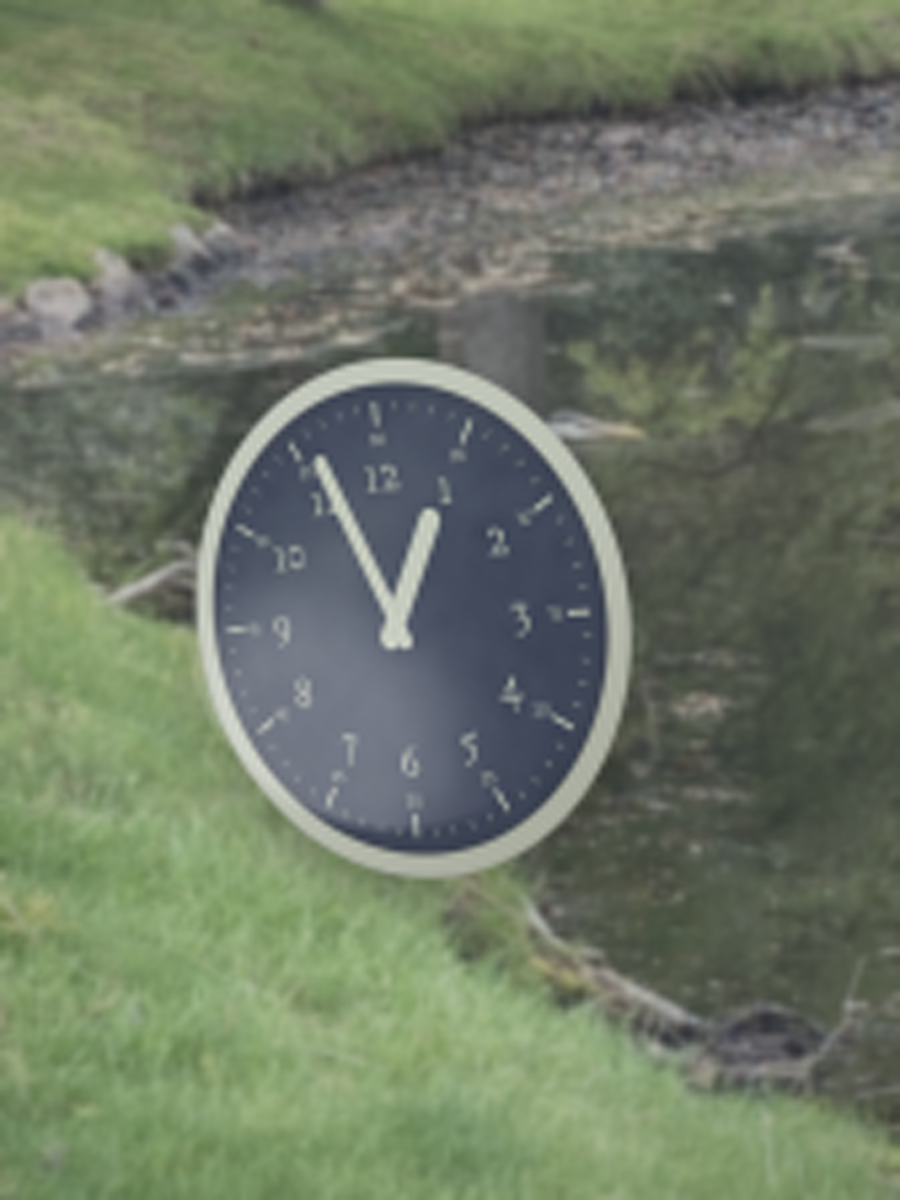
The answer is 12:56
